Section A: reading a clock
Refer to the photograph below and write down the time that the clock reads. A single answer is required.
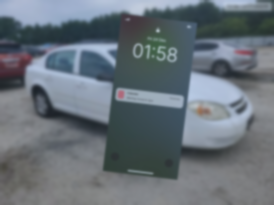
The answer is 1:58
